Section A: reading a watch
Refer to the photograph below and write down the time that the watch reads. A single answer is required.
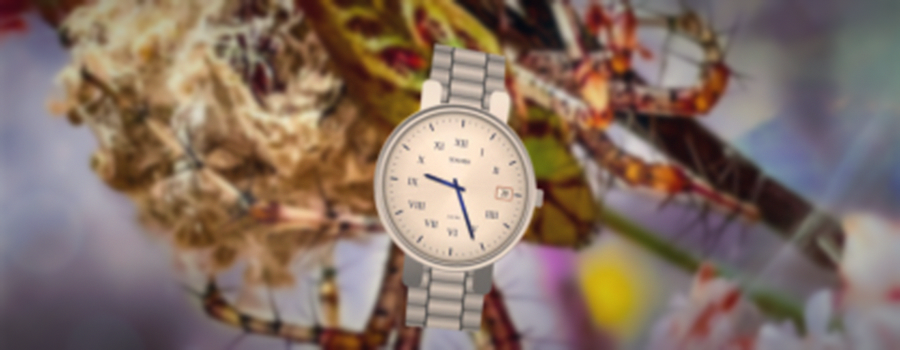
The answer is 9:26
